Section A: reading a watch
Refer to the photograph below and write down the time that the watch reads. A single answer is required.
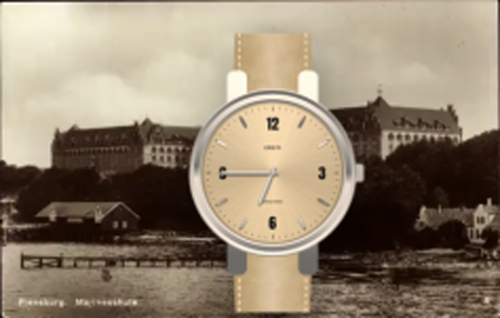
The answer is 6:45
